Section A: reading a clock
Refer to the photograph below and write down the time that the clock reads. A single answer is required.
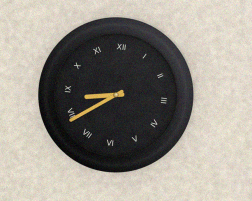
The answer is 8:39
